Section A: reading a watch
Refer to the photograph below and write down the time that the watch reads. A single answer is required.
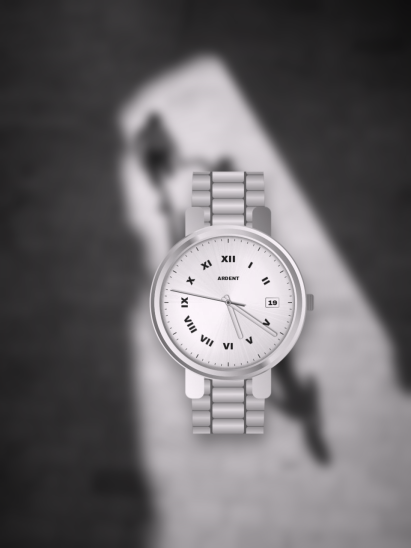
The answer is 5:20:47
